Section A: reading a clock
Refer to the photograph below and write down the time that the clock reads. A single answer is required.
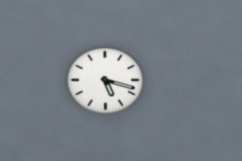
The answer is 5:18
